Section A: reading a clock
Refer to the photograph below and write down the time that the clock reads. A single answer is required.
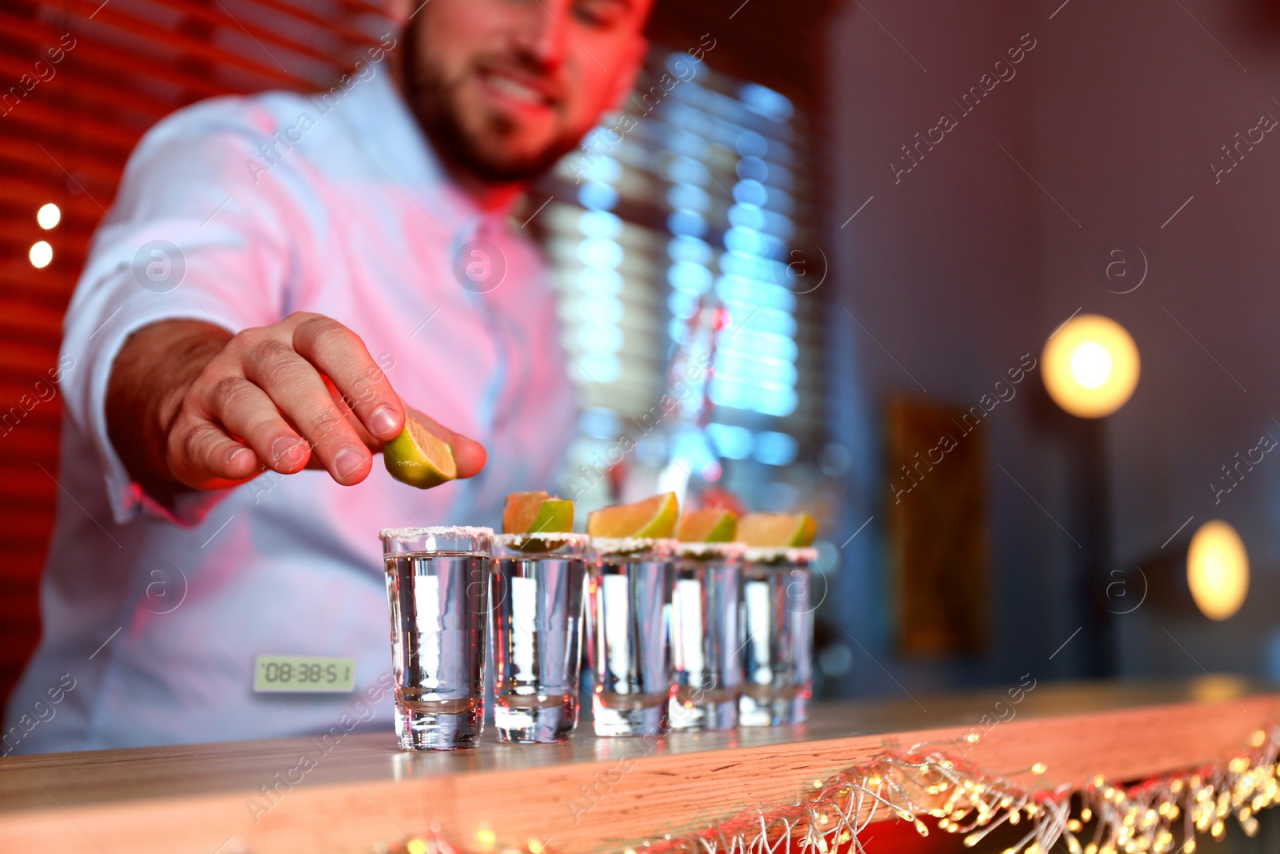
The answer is 8:38:51
